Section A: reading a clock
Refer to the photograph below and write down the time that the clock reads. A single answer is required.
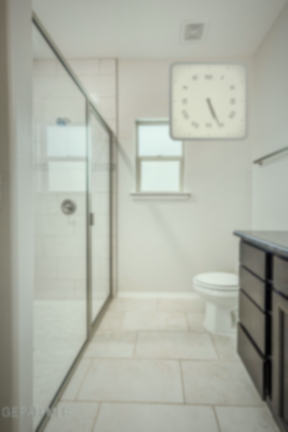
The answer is 5:26
